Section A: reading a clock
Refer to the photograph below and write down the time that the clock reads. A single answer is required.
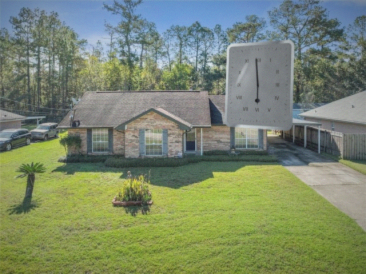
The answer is 5:59
